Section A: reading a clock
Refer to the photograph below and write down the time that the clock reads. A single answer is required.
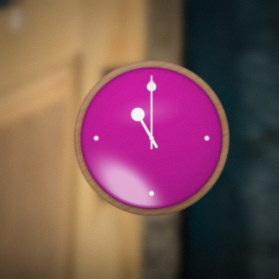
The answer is 11:00
